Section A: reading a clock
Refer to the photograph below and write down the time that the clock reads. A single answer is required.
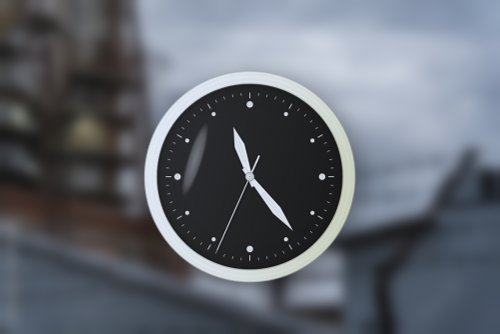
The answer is 11:23:34
